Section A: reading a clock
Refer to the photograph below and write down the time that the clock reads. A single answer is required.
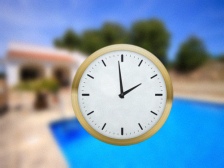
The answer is 1:59
